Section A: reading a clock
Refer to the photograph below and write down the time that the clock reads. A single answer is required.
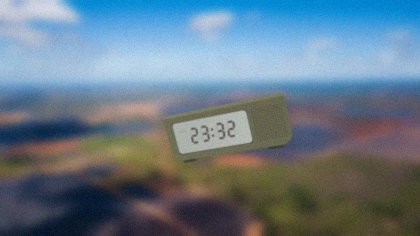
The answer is 23:32
